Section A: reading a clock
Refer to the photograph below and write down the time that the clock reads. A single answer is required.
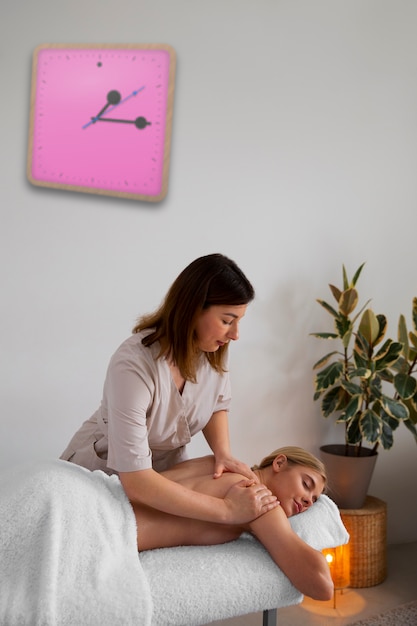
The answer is 1:15:09
